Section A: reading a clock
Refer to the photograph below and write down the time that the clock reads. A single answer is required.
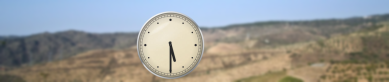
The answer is 5:30
